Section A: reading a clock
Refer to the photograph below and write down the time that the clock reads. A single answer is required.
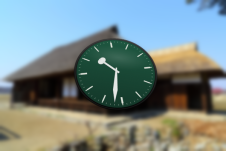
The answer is 10:32
